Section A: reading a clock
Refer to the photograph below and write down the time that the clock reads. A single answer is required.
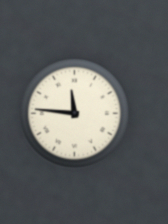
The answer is 11:46
